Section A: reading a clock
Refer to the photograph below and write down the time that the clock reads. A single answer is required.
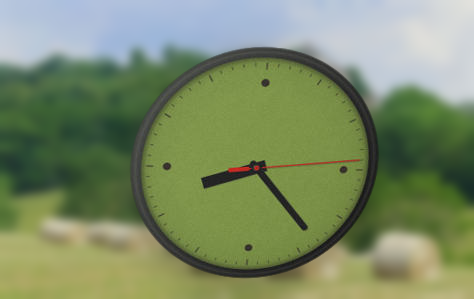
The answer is 8:23:14
